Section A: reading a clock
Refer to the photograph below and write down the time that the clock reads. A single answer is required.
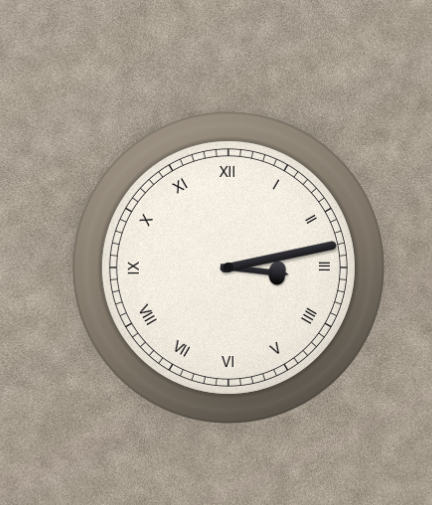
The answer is 3:13
